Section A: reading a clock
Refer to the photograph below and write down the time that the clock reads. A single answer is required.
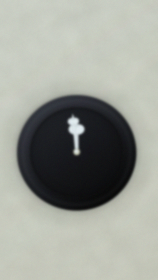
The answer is 11:59
